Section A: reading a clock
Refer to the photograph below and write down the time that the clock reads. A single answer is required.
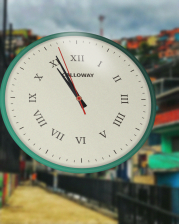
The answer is 10:55:57
